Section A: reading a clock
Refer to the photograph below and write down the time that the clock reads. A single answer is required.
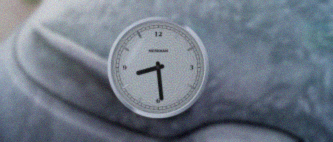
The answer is 8:29
